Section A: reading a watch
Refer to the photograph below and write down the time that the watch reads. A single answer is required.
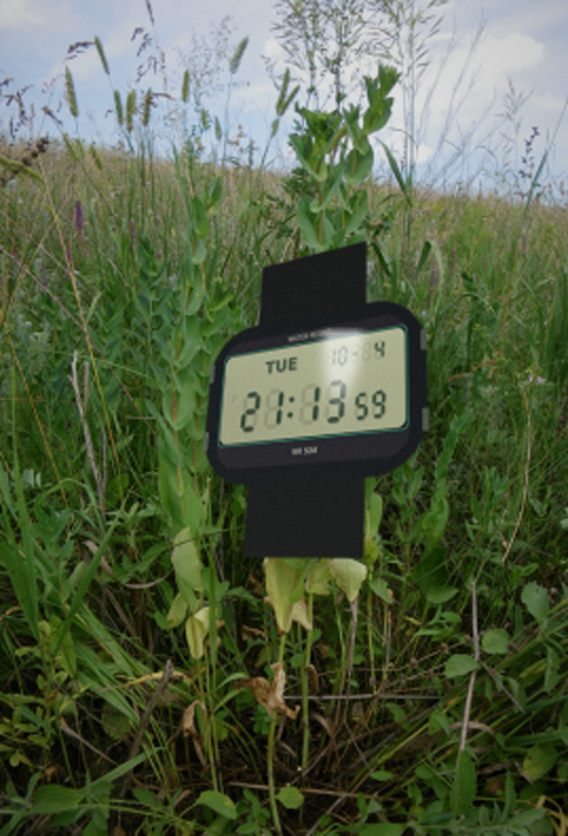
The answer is 21:13:59
